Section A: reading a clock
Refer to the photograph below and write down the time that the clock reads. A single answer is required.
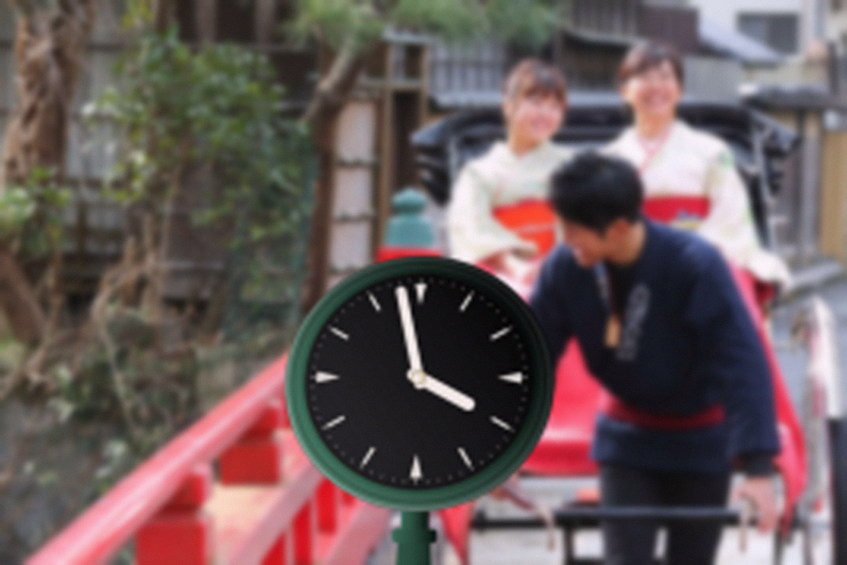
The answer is 3:58
